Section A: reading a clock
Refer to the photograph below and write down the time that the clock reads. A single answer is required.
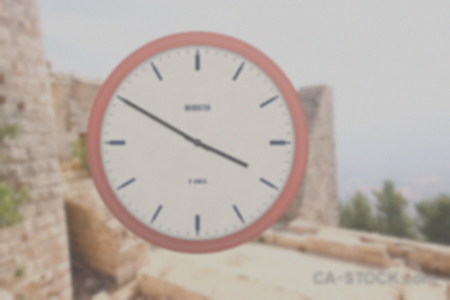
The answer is 3:50
